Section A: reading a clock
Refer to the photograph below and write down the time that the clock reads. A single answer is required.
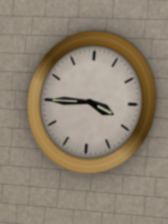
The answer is 3:45
